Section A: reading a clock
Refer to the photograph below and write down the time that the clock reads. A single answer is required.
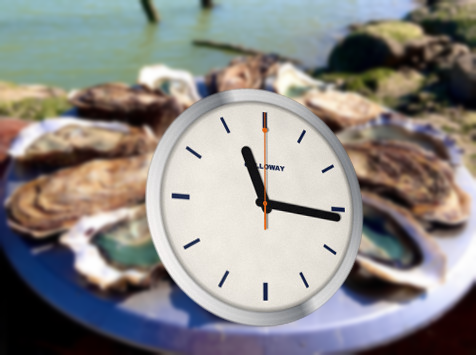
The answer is 11:16:00
